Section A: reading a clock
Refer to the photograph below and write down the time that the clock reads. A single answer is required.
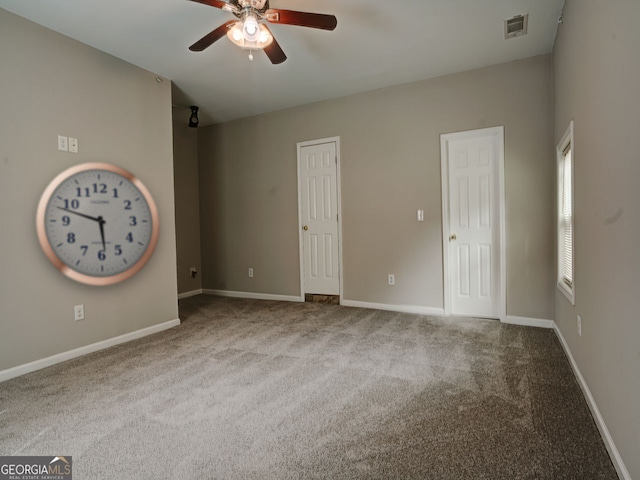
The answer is 5:48
